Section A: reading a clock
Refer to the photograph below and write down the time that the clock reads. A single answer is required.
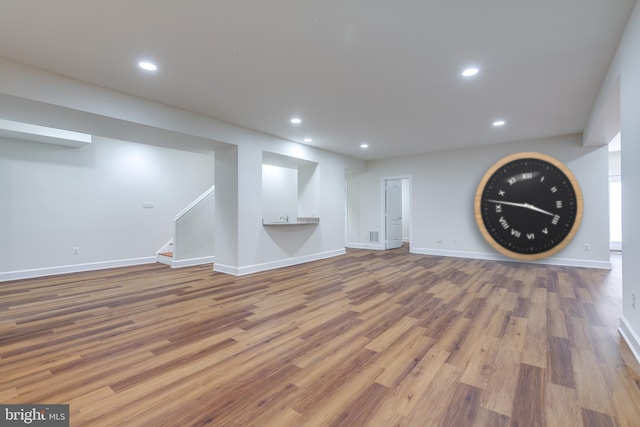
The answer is 3:47
